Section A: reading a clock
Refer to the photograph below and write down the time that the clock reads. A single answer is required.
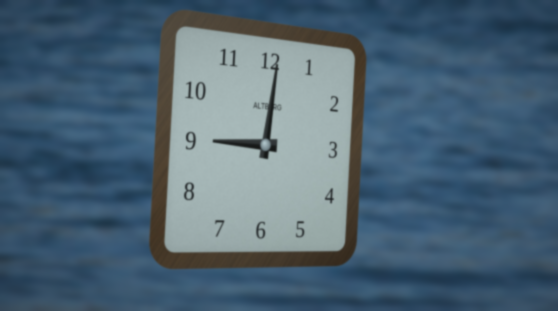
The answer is 9:01
